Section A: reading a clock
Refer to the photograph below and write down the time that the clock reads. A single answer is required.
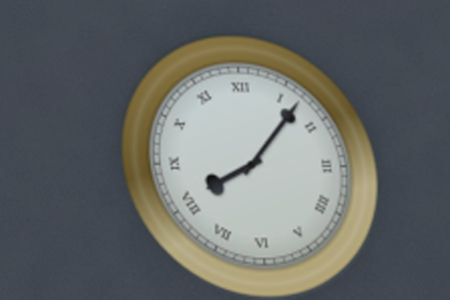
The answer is 8:07
